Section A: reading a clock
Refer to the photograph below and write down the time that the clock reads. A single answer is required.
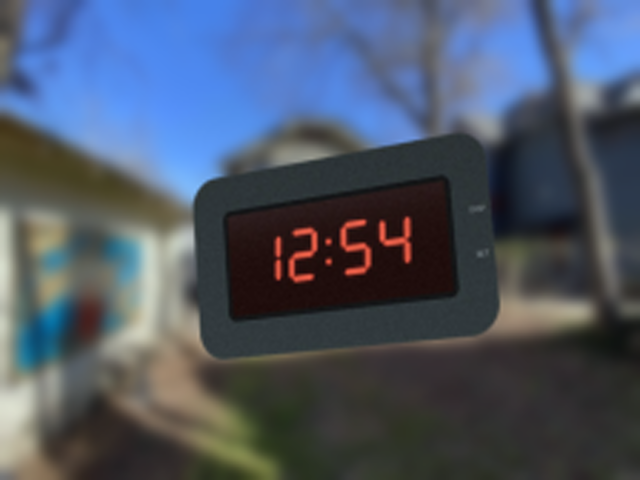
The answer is 12:54
